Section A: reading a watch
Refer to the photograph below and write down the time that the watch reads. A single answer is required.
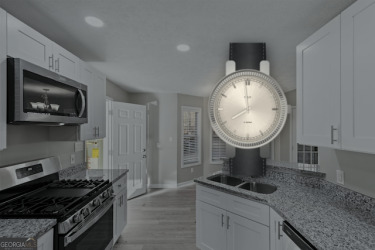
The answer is 7:59
